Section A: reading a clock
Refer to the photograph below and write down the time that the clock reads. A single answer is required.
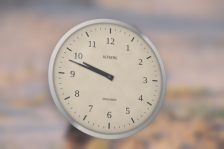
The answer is 9:48
